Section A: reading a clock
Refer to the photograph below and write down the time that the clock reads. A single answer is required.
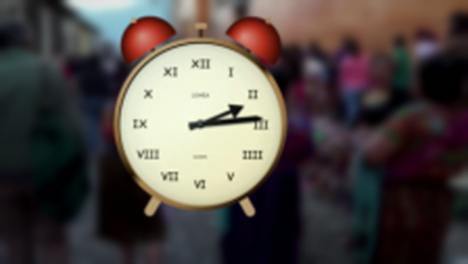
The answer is 2:14
